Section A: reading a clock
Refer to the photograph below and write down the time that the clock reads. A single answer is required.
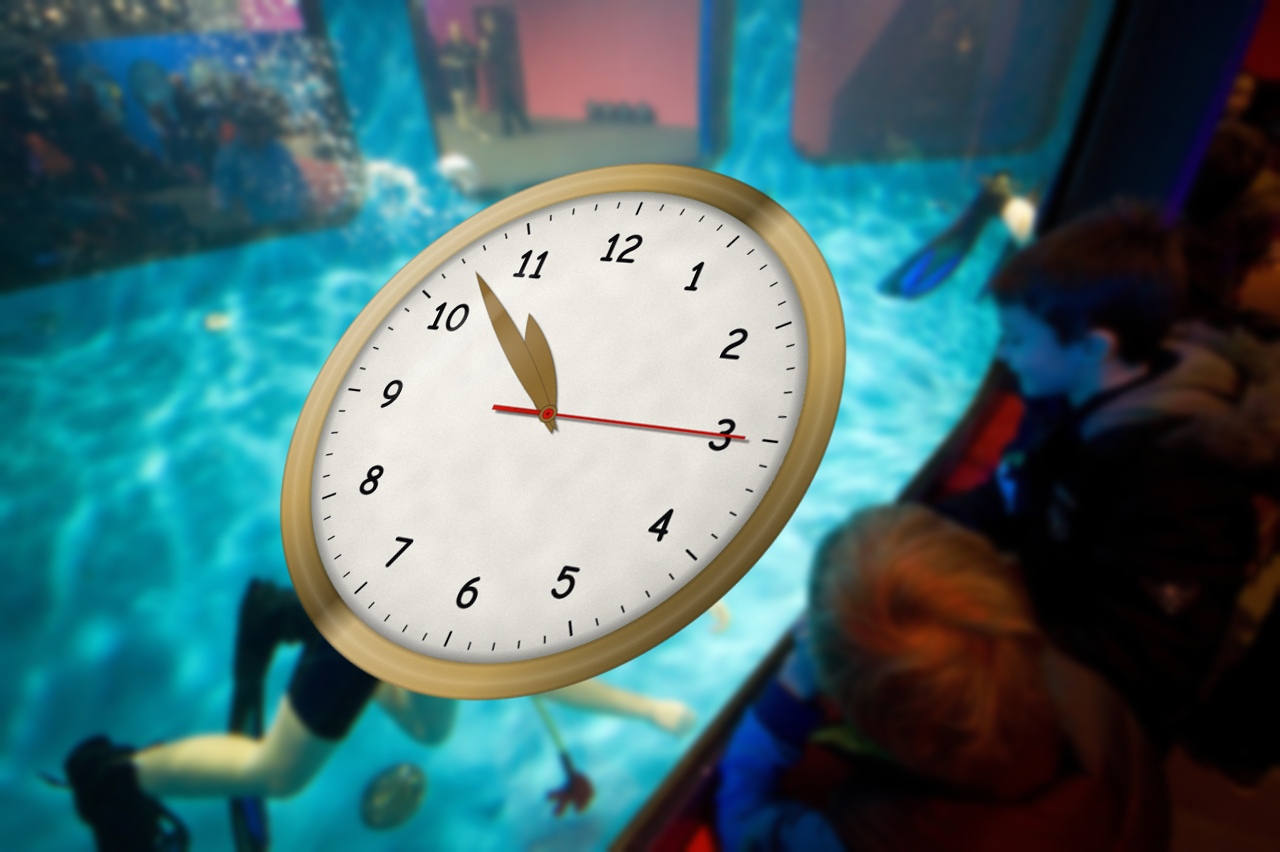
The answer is 10:52:15
